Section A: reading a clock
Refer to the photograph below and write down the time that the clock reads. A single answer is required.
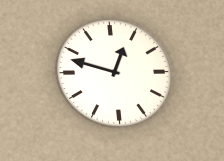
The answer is 12:48
